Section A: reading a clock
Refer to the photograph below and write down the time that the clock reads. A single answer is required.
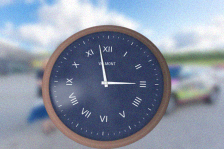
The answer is 2:58
